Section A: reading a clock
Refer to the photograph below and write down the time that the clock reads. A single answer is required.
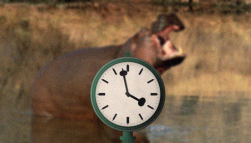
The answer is 3:58
